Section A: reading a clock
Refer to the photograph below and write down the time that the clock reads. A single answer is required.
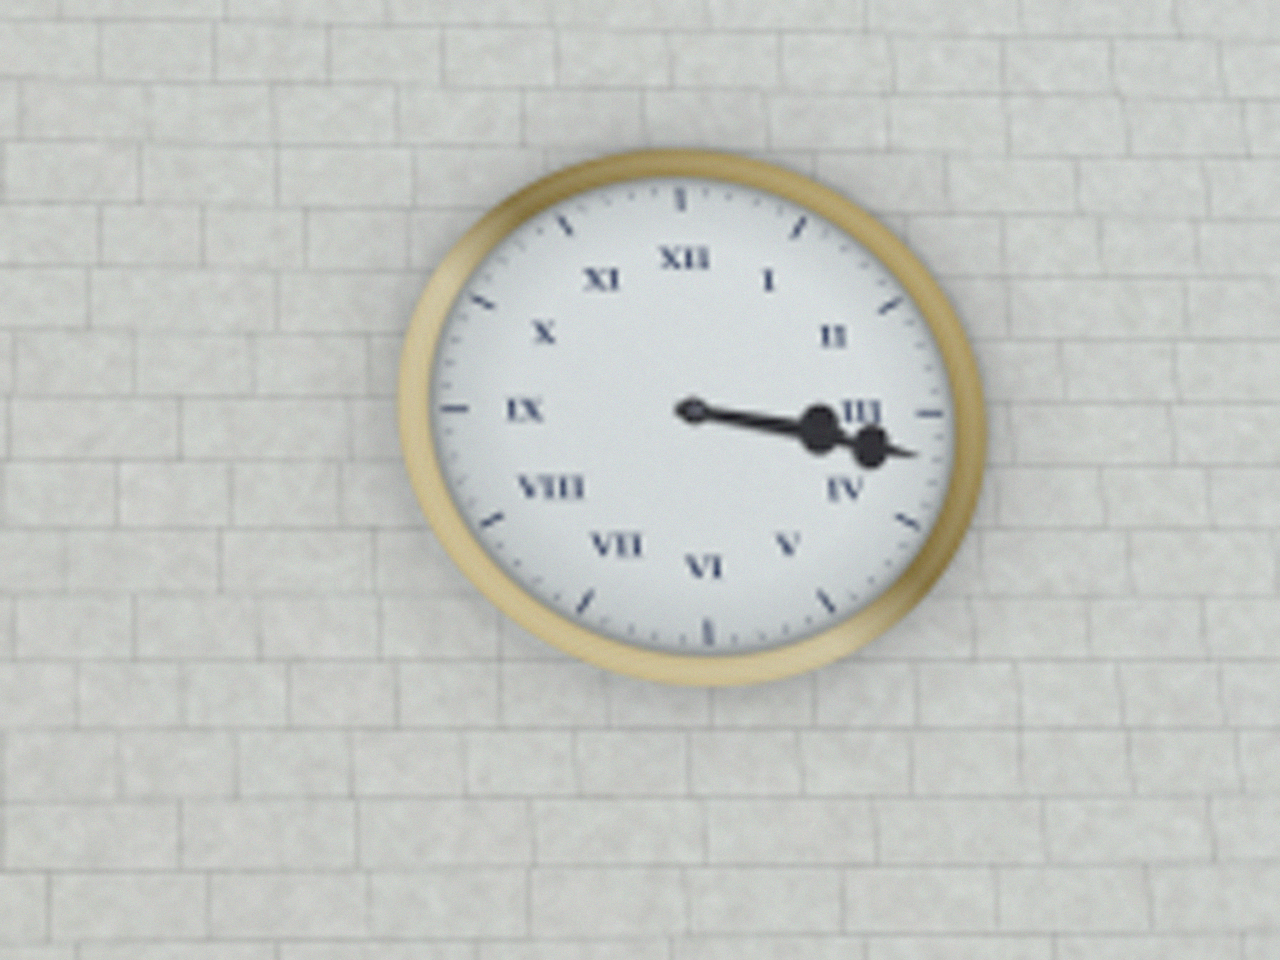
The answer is 3:17
